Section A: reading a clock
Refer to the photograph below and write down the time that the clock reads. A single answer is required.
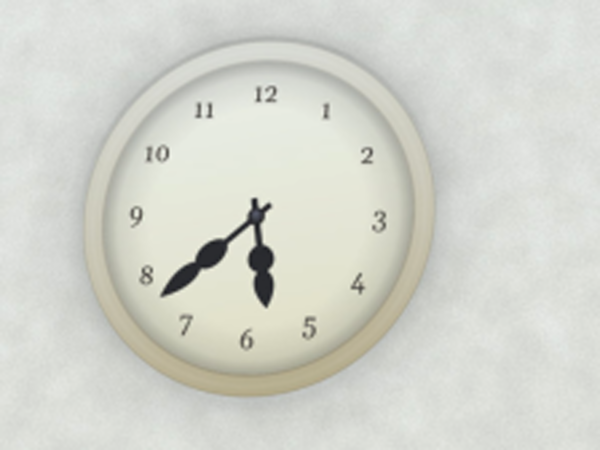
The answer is 5:38
